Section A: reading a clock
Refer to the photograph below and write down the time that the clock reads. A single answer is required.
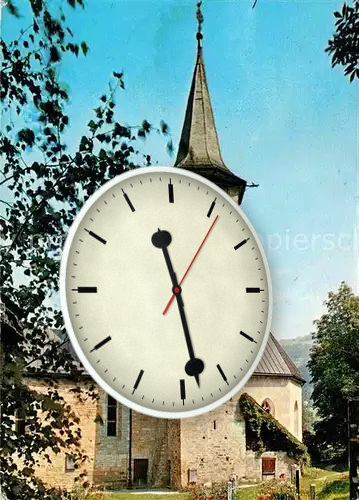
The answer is 11:28:06
